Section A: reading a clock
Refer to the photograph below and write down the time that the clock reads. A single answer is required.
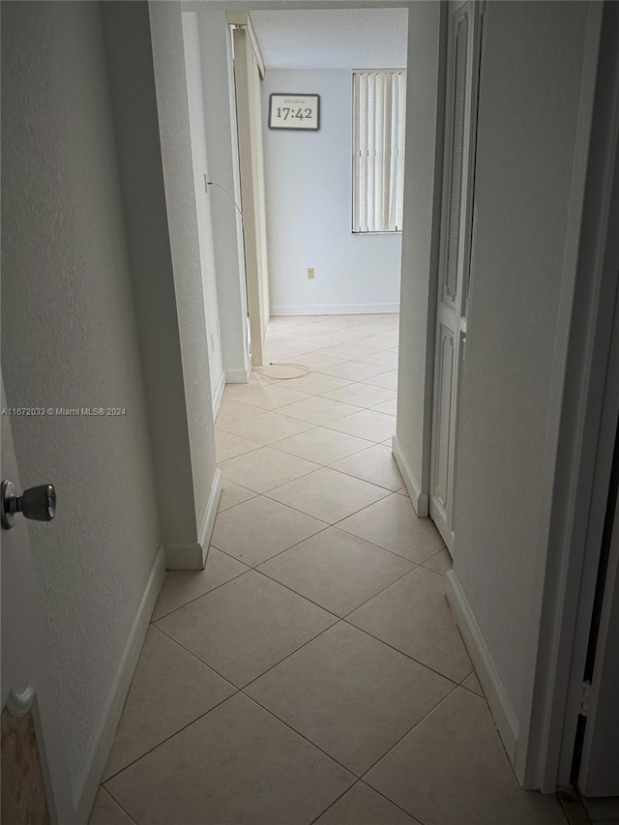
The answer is 17:42
